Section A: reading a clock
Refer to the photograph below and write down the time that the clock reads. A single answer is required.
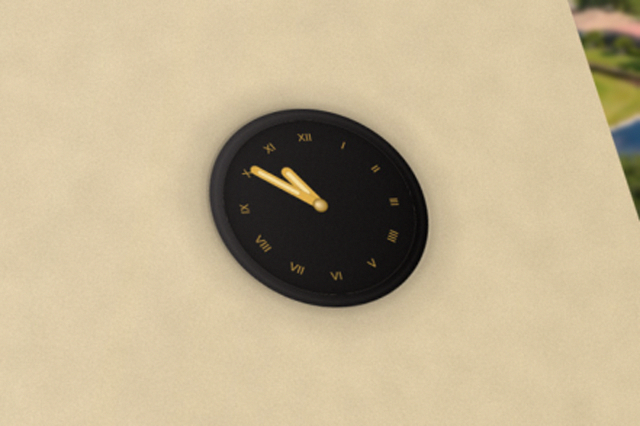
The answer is 10:51
